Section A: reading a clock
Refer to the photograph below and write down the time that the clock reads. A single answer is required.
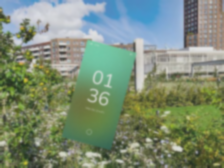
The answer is 1:36
